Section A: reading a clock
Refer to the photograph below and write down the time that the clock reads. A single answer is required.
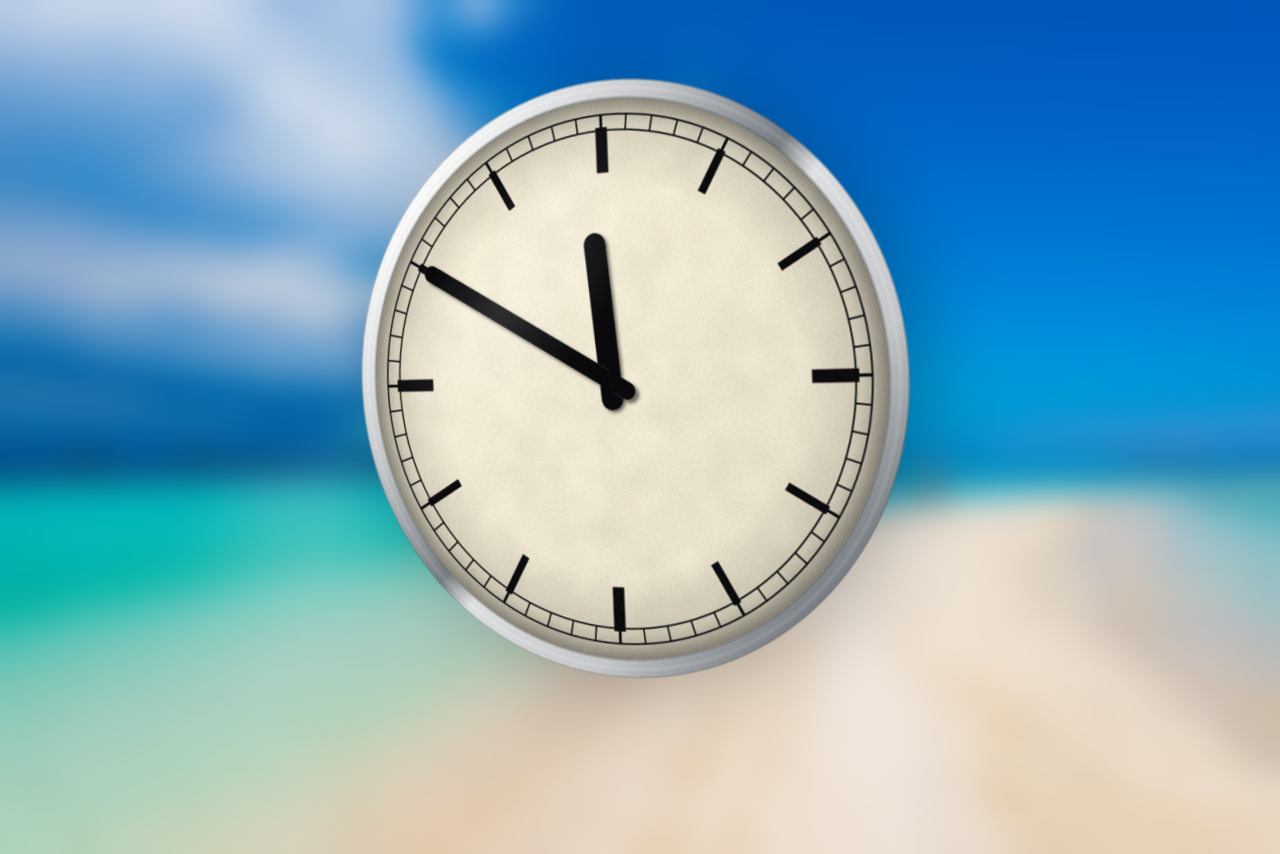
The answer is 11:50
